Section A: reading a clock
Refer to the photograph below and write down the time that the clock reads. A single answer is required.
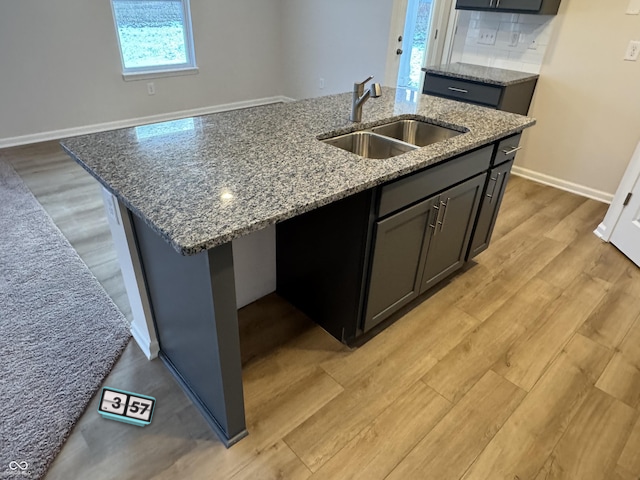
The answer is 3:57
